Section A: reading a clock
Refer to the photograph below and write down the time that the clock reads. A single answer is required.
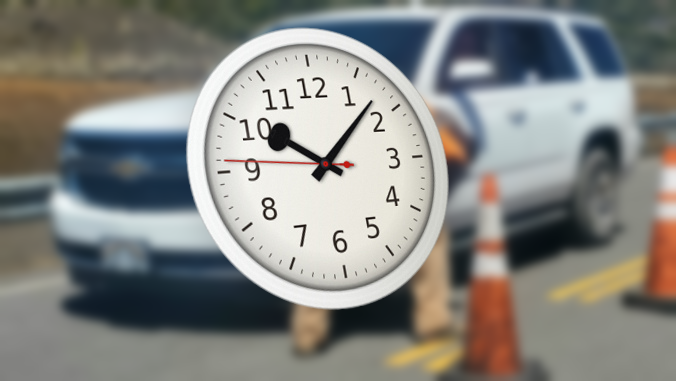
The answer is 10:07:46
